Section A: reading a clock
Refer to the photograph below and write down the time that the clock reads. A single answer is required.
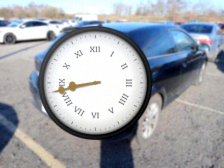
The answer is 8:43
